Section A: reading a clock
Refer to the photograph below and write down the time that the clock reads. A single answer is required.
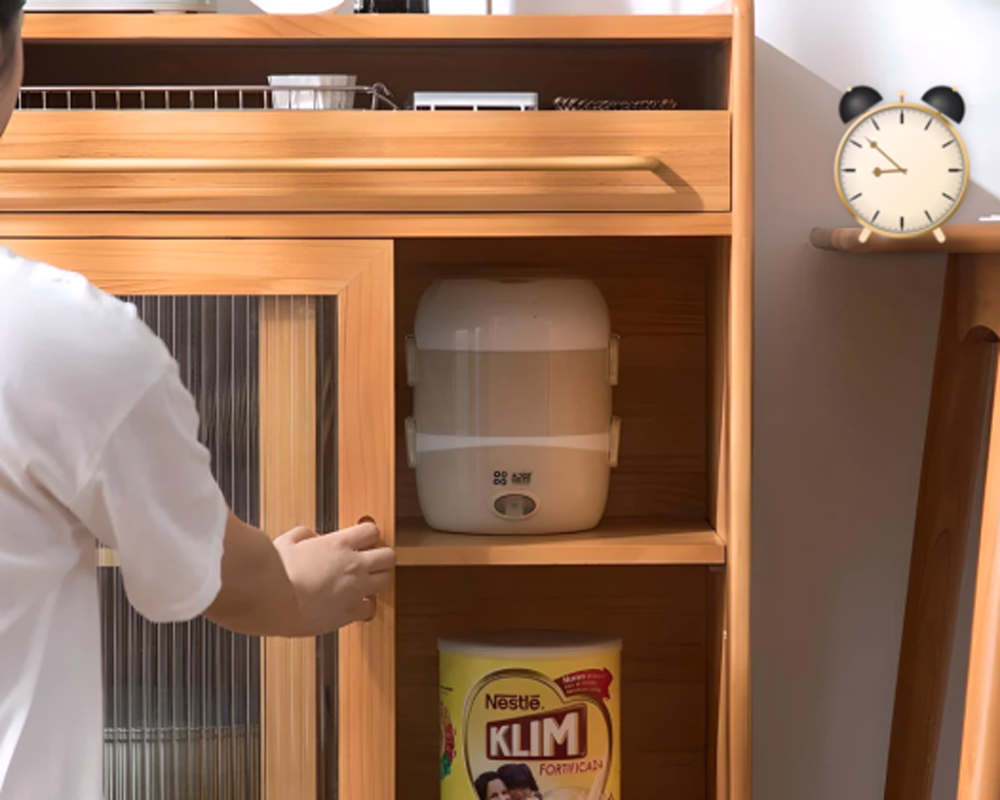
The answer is 8:52
